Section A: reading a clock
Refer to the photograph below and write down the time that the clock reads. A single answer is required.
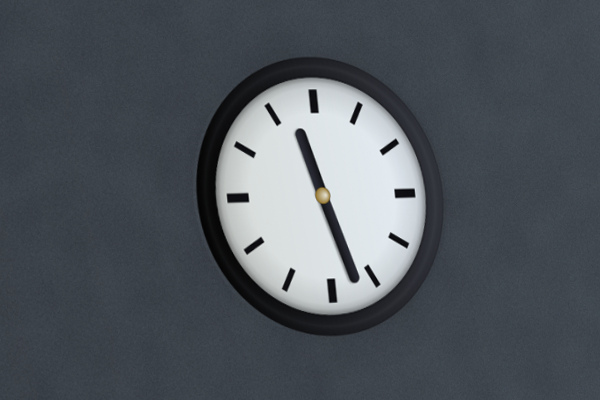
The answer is 11:27
